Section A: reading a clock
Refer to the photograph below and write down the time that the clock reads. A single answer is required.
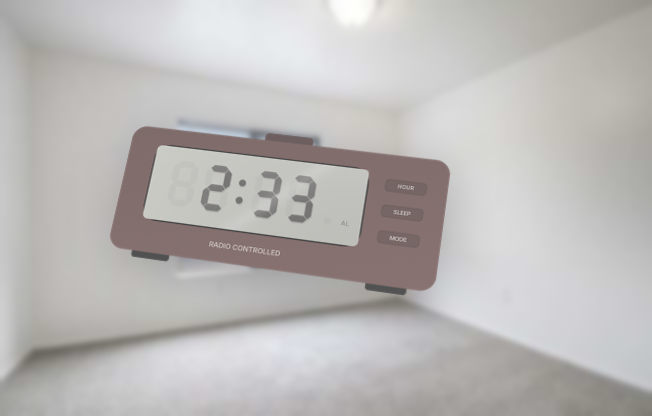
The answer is 2:33
